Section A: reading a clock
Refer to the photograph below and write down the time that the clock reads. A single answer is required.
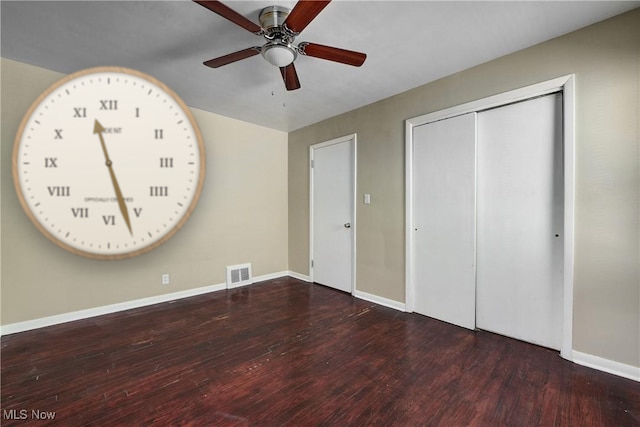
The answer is 11:27
